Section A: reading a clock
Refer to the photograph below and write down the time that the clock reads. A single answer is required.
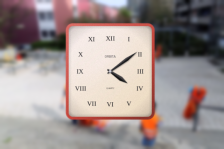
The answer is 4:09
